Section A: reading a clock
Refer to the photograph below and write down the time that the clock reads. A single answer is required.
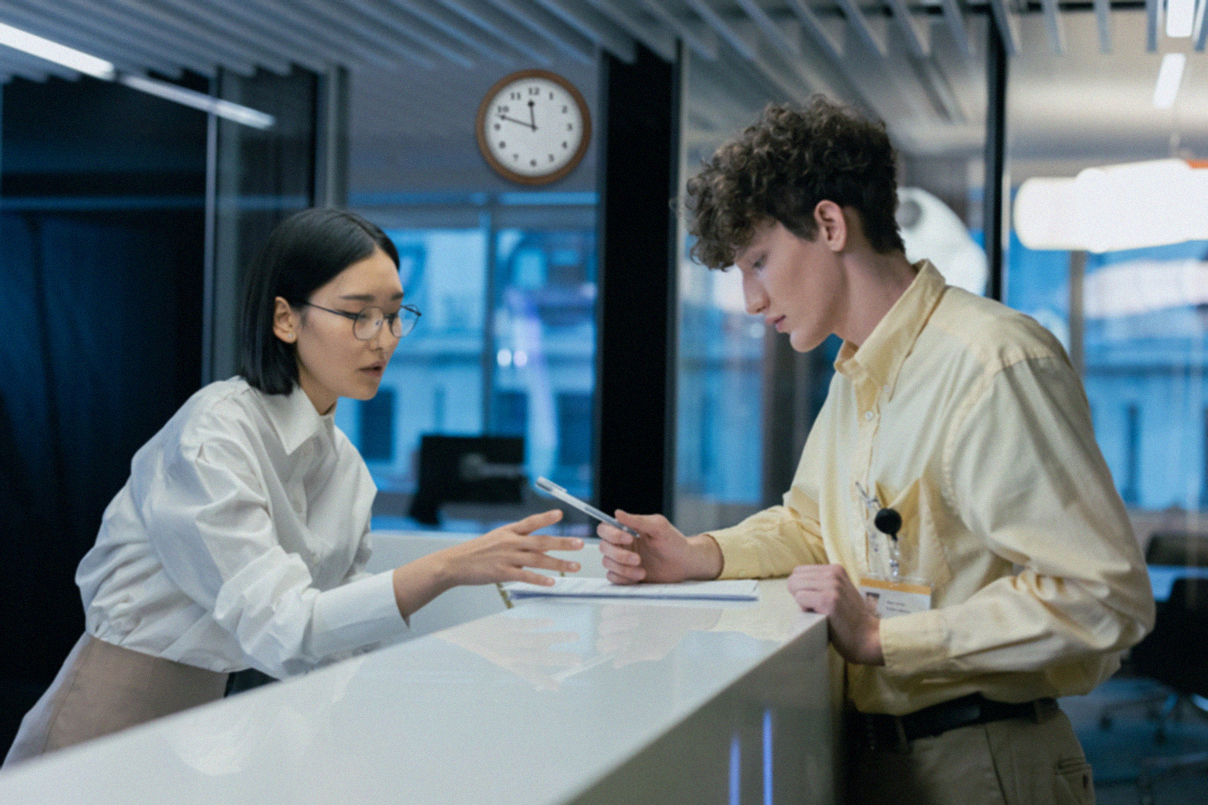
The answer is 11:48
